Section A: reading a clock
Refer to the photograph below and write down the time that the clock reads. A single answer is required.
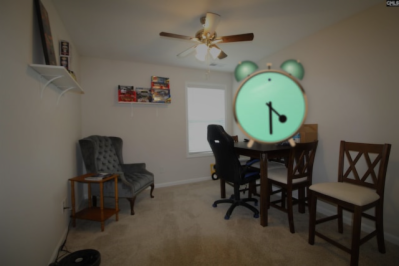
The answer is 4:30
